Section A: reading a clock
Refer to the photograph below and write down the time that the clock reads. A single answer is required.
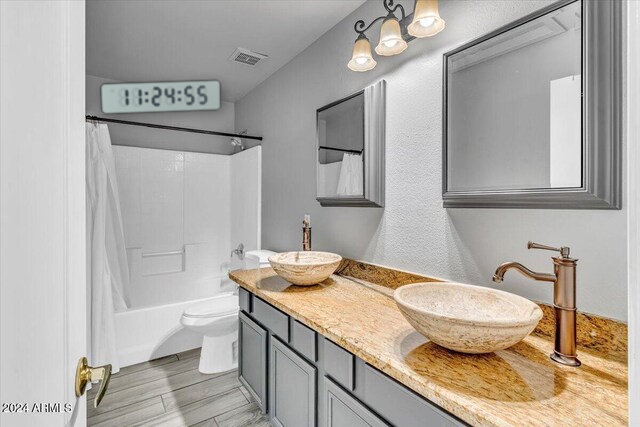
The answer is 11:24:55
